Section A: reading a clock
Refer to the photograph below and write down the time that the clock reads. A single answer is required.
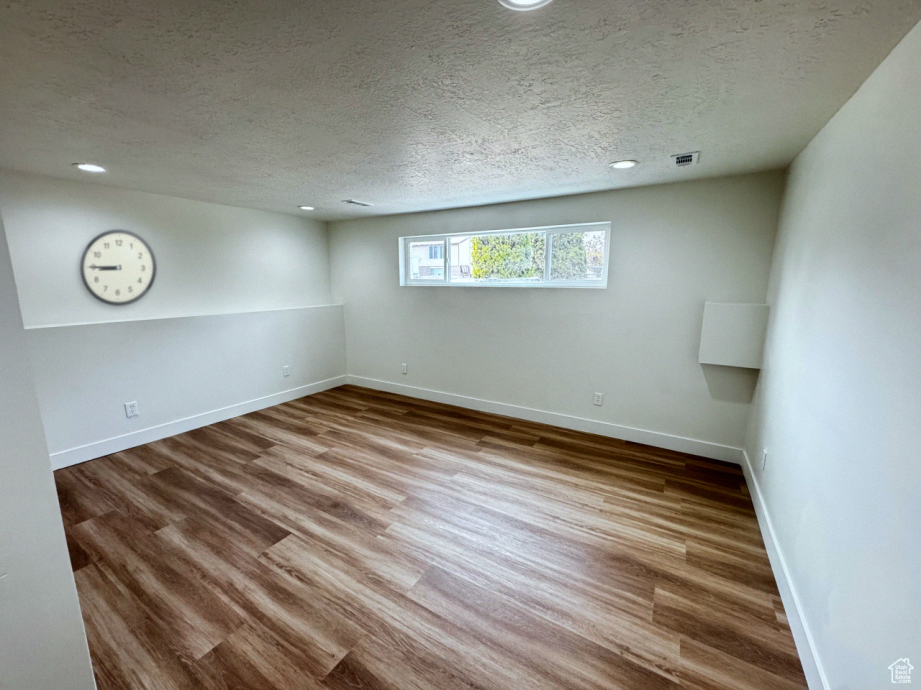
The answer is 8:45
